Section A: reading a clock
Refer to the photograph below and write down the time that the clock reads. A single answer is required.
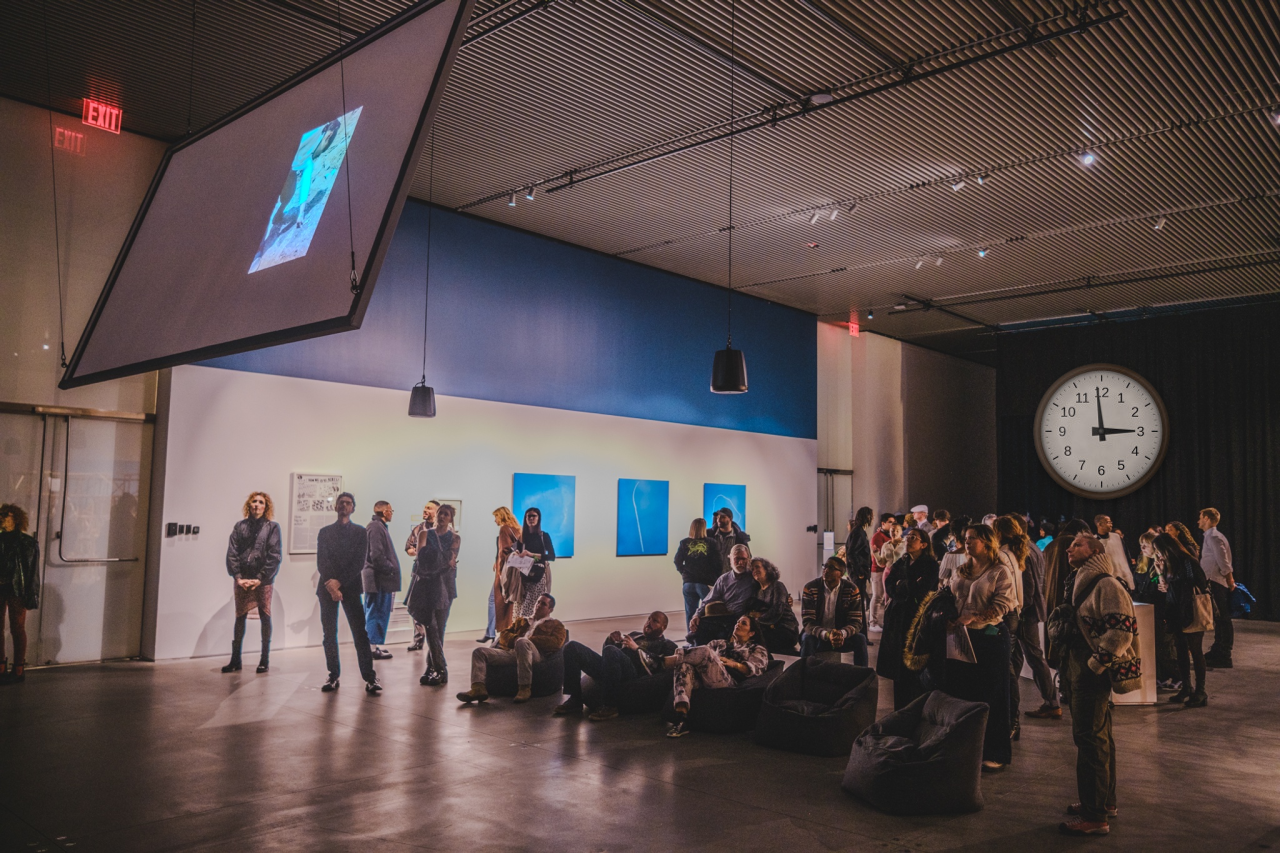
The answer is 2:59
